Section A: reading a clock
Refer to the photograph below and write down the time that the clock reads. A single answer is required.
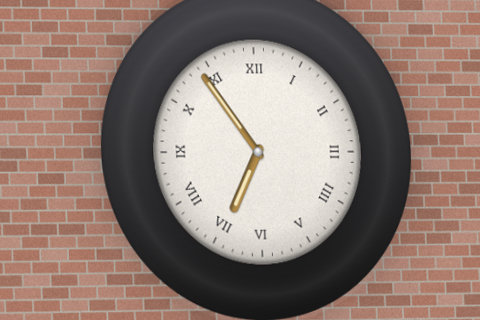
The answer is 6:54
